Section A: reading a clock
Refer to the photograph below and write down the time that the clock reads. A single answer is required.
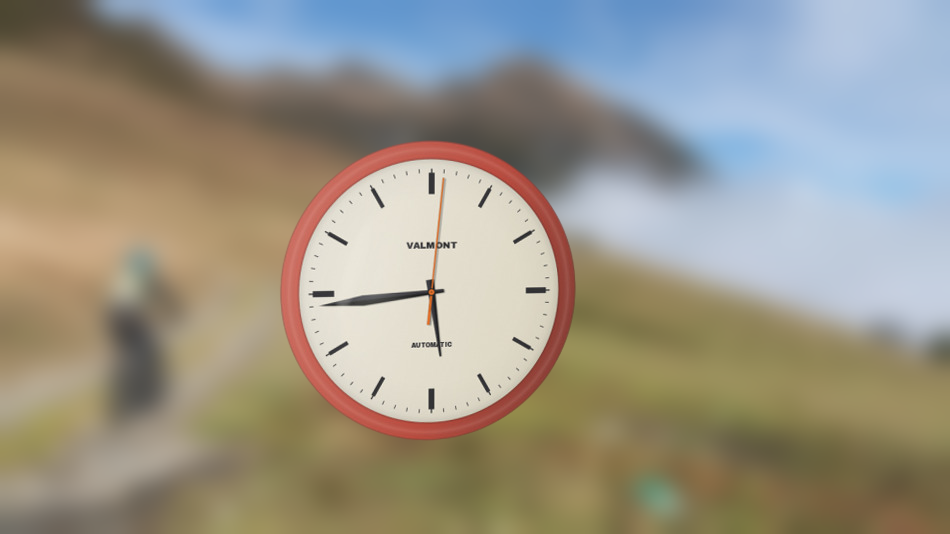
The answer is 5:44:01
